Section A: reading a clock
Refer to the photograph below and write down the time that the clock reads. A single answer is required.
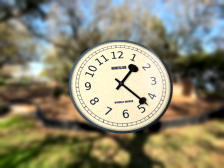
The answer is 1:23
